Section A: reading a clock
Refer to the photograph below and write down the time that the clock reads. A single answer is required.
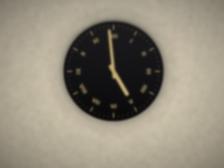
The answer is 4:59
